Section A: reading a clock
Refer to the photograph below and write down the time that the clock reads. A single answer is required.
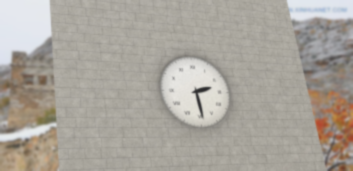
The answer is 2:29
